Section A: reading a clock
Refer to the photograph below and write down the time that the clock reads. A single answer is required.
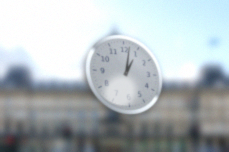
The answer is 1:02
